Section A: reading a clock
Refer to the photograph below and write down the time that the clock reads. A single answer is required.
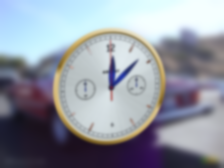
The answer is 12:08
